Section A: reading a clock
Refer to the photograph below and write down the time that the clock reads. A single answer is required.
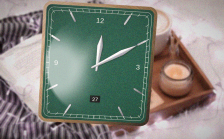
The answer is 12:10
